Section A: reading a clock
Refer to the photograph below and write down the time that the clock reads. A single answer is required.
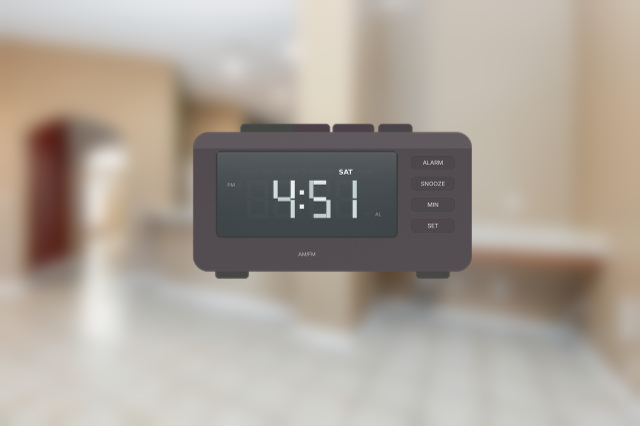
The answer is 4:51
